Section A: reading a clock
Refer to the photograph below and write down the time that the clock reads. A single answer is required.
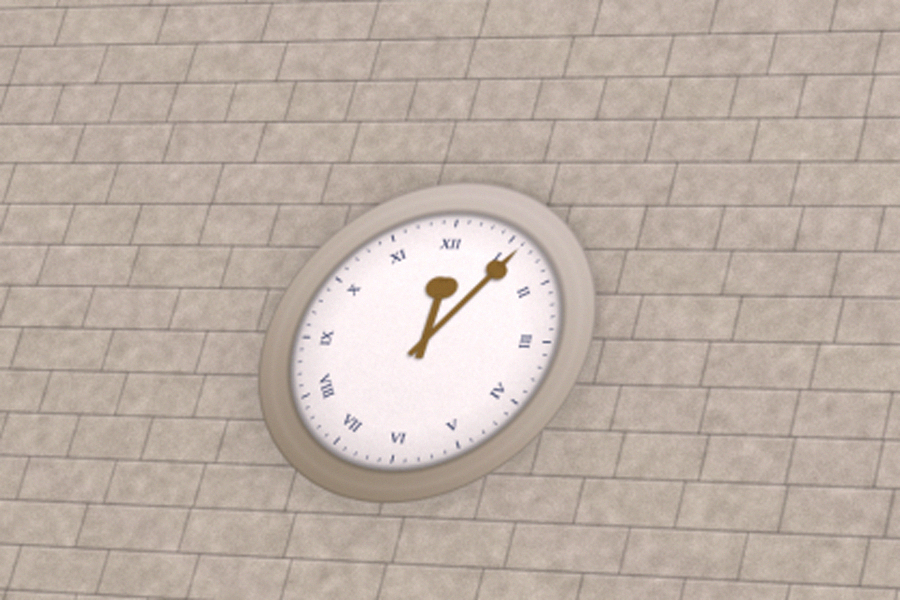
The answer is 12:06
